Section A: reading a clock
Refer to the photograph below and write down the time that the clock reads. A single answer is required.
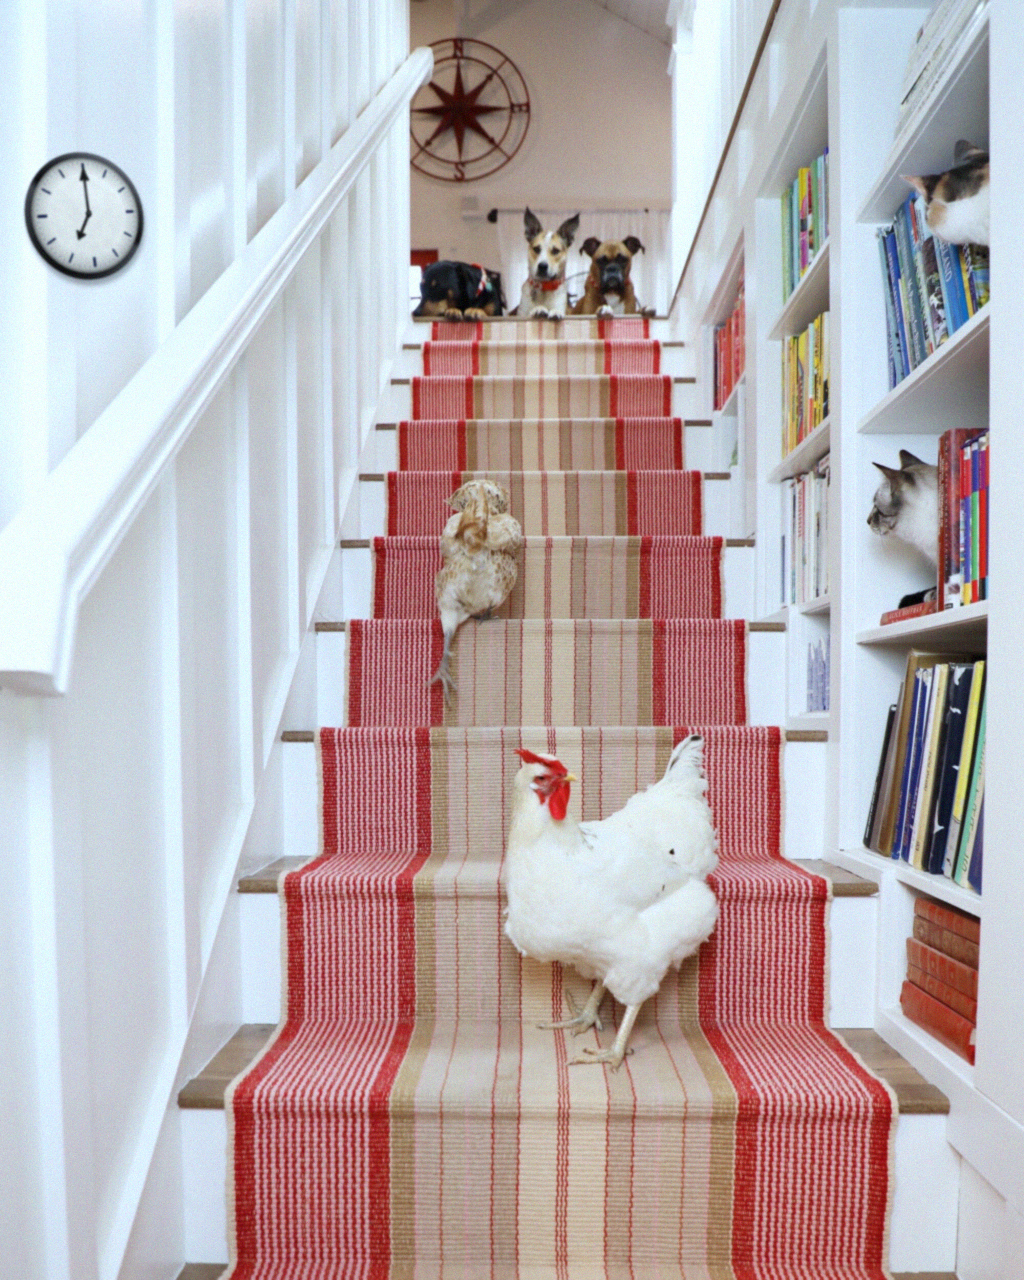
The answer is 7:00
